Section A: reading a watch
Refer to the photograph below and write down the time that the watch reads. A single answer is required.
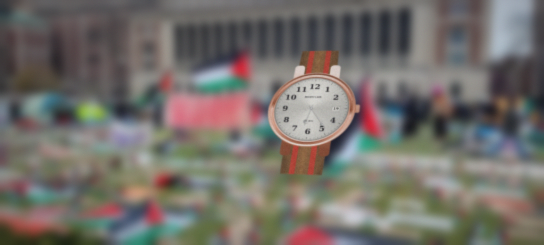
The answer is 6:24
